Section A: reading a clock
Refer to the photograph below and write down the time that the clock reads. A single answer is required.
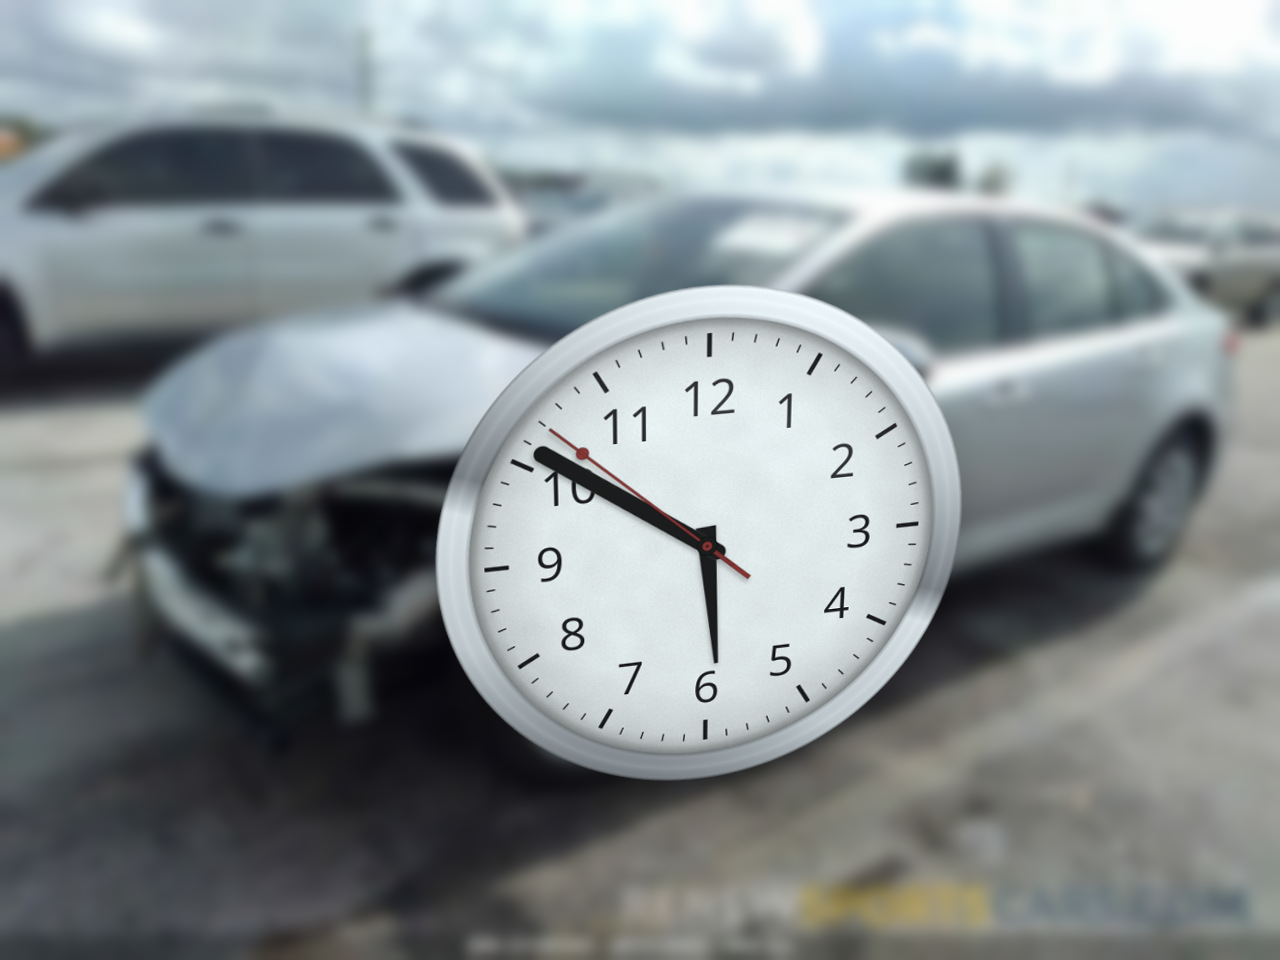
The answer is 5:50:52
